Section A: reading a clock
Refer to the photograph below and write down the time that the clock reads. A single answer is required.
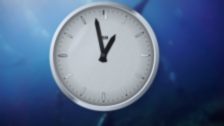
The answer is 12:58
